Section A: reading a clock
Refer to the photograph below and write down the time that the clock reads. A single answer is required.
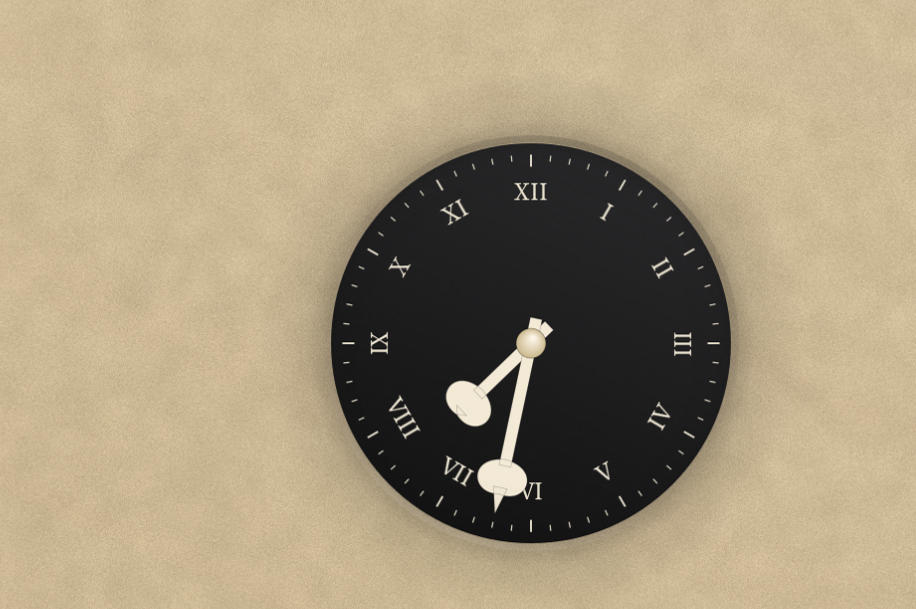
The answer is 7:32
